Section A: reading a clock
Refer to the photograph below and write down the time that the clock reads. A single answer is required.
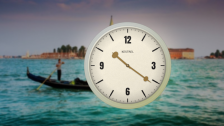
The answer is 10:21
